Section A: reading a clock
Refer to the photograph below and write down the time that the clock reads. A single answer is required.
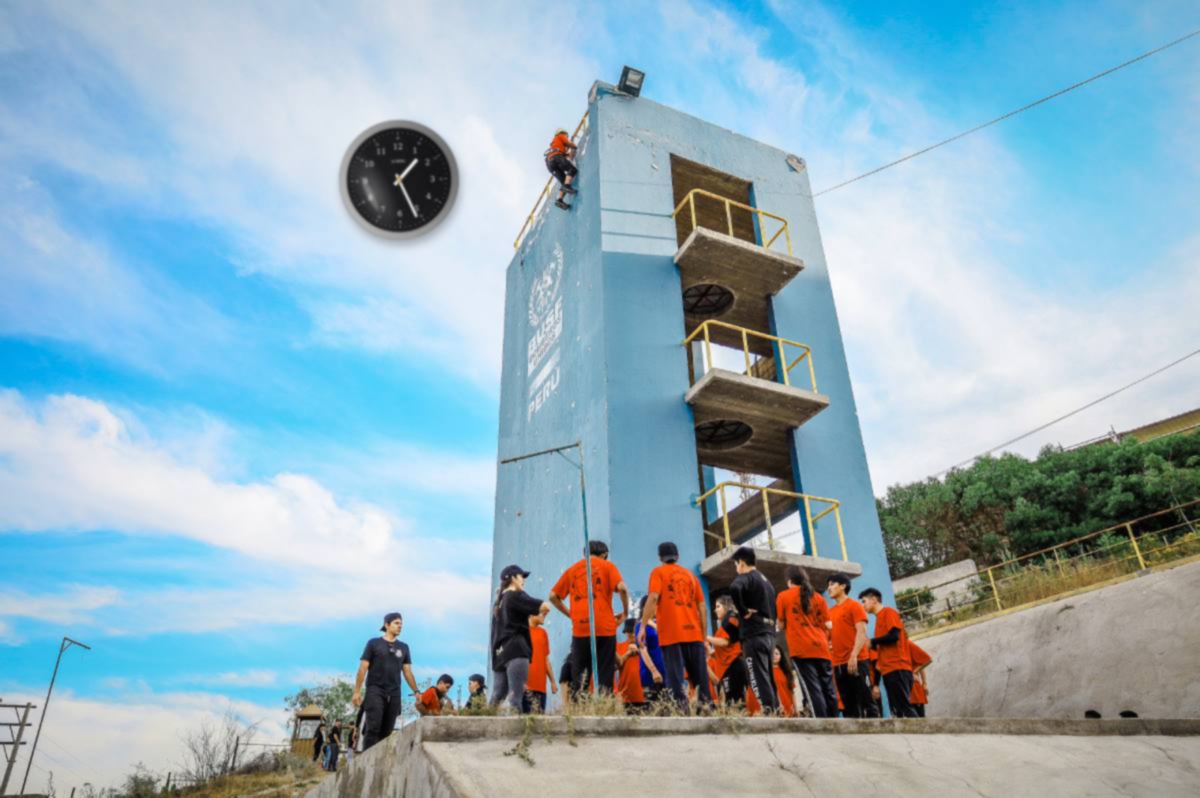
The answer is 1:26
